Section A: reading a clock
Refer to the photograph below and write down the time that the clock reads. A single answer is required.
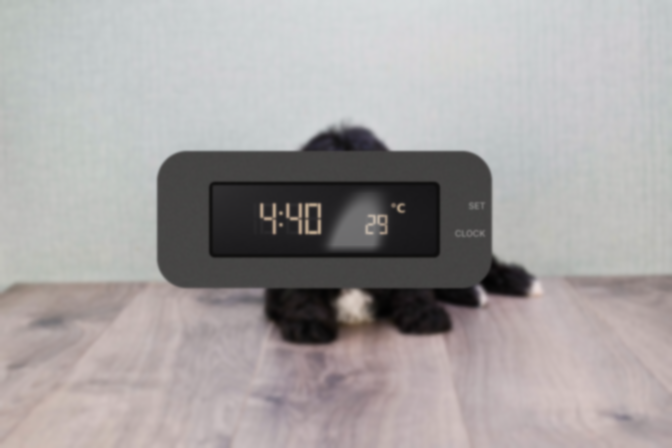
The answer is 4:40
